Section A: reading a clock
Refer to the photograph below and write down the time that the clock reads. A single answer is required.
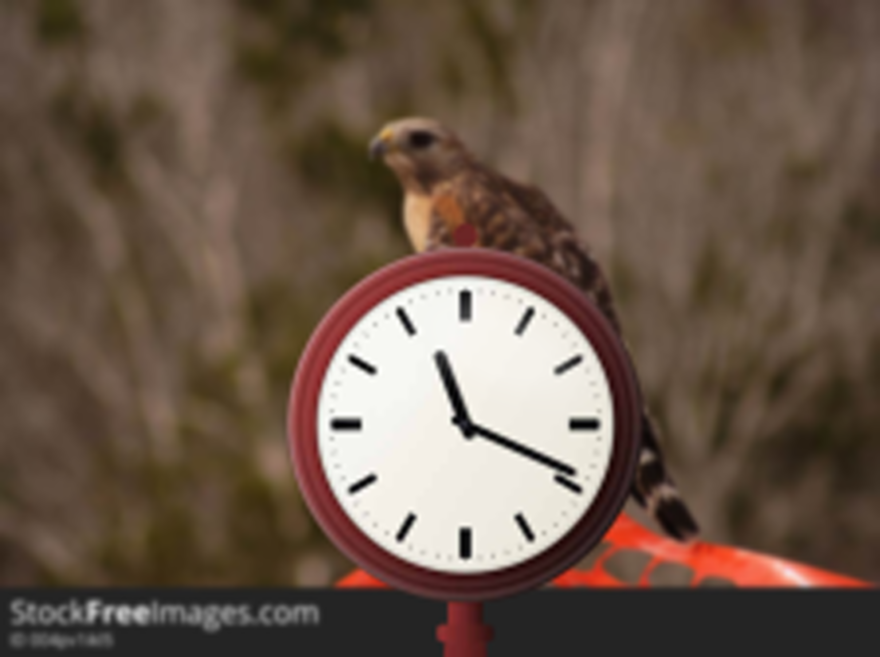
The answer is 11:19
